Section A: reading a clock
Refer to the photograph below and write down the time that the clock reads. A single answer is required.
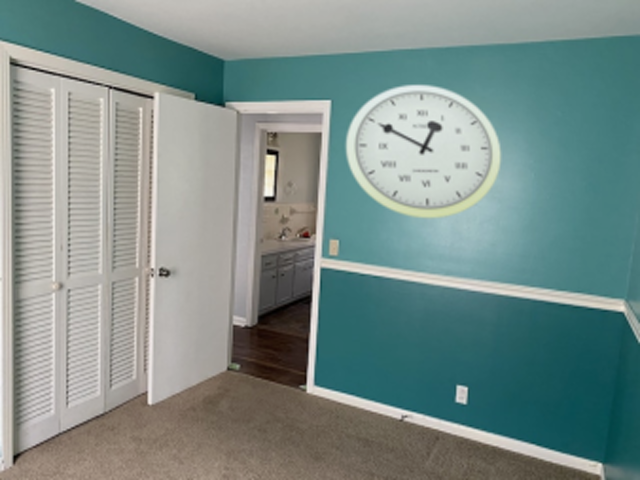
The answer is 12:50
